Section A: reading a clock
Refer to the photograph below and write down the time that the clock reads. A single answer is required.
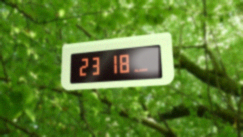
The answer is 23:18
